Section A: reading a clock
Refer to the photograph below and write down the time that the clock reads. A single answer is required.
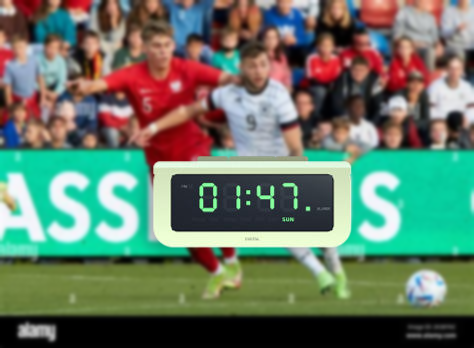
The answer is 1:47
